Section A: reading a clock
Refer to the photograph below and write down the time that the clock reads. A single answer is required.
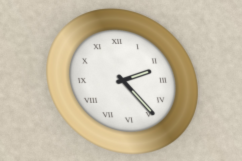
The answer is 2:24
